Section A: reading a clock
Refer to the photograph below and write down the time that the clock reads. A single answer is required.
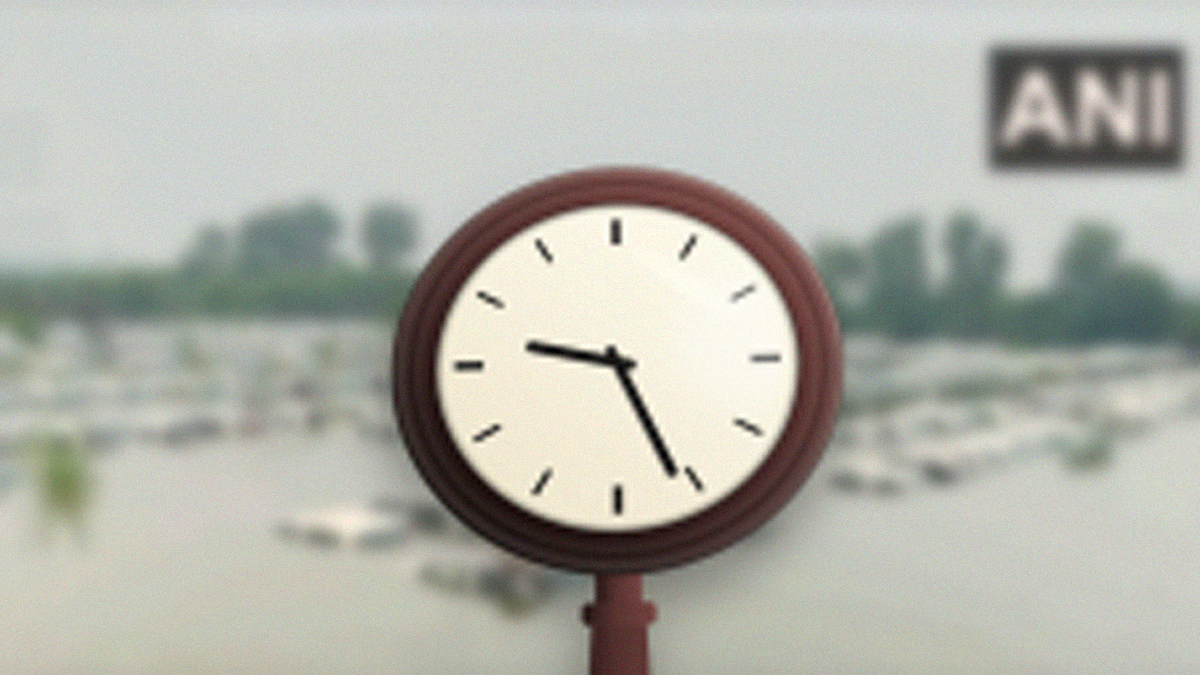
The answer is 9:26
